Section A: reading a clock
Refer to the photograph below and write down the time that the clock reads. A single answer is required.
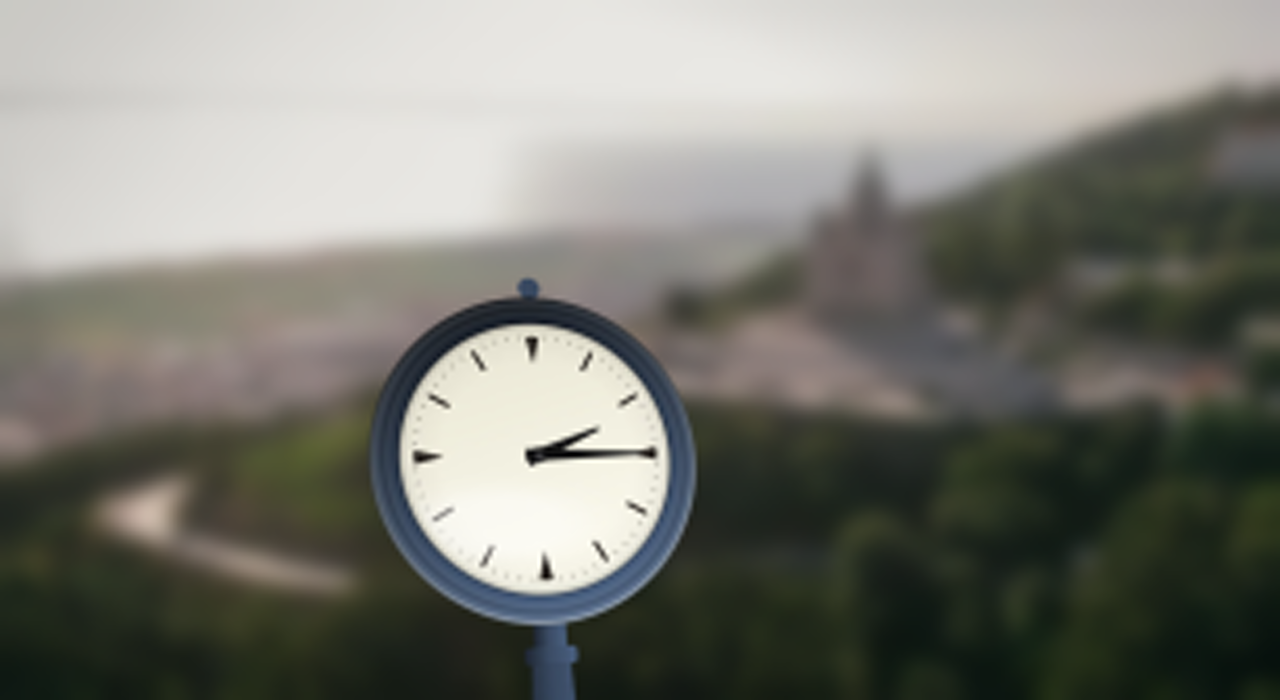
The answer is 2:15
